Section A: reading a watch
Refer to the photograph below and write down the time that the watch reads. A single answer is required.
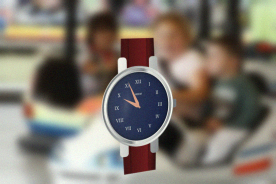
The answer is 9:56
